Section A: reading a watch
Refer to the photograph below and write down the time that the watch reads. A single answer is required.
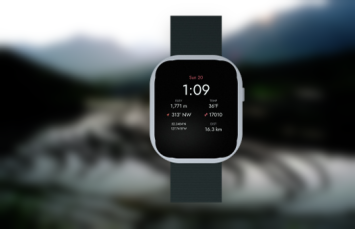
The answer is 1:09
